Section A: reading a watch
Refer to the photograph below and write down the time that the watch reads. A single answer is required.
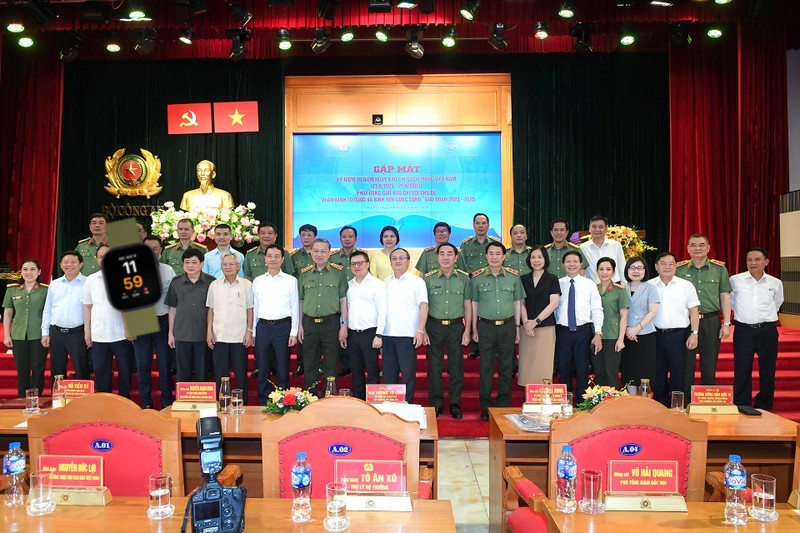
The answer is 11:59
